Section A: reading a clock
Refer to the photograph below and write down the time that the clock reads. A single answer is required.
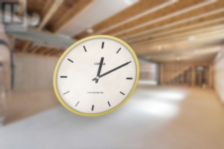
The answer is 12:10
